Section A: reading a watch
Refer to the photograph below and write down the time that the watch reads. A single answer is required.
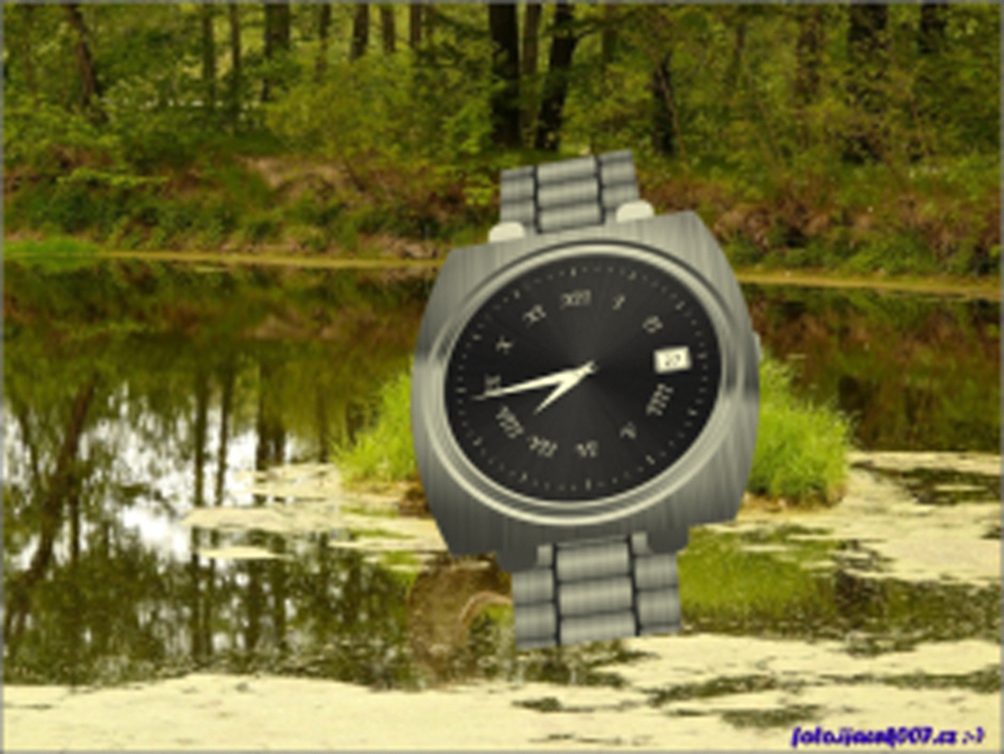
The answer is 7:44
